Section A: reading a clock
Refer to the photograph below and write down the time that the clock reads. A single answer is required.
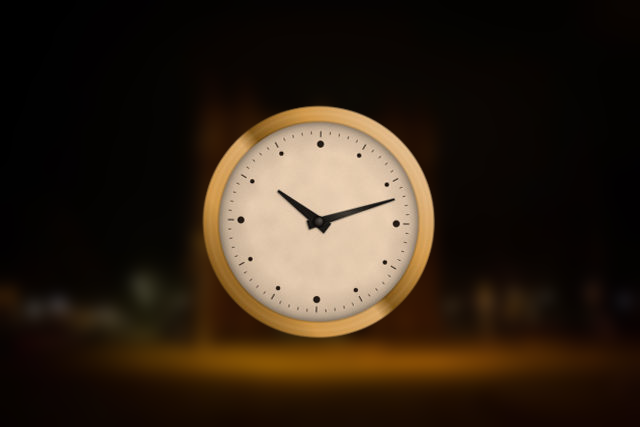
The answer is 10:12
